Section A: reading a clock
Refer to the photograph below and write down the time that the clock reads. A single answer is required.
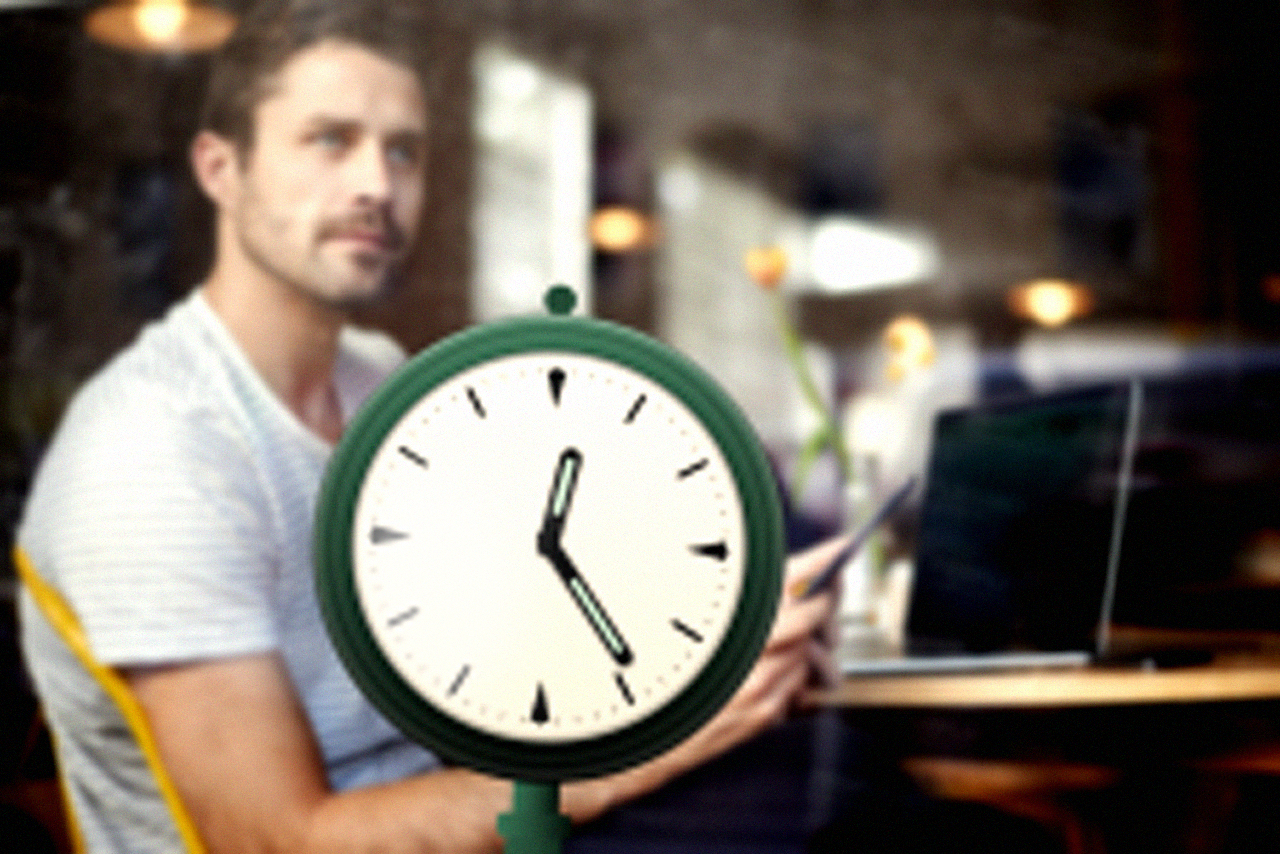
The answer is 12:24
